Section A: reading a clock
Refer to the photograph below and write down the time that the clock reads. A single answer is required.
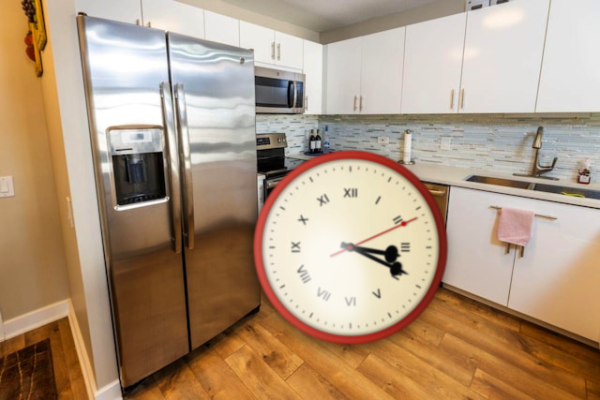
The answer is 3:19:11
